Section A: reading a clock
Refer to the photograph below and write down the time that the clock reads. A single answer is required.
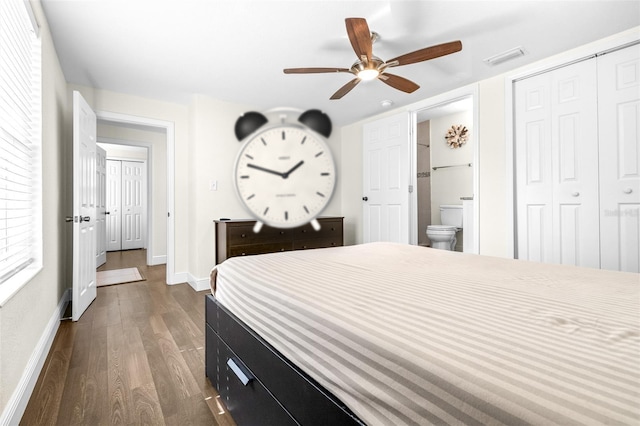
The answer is 1:48
